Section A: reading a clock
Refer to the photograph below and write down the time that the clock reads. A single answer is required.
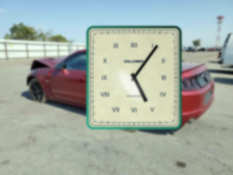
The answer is 5:06
